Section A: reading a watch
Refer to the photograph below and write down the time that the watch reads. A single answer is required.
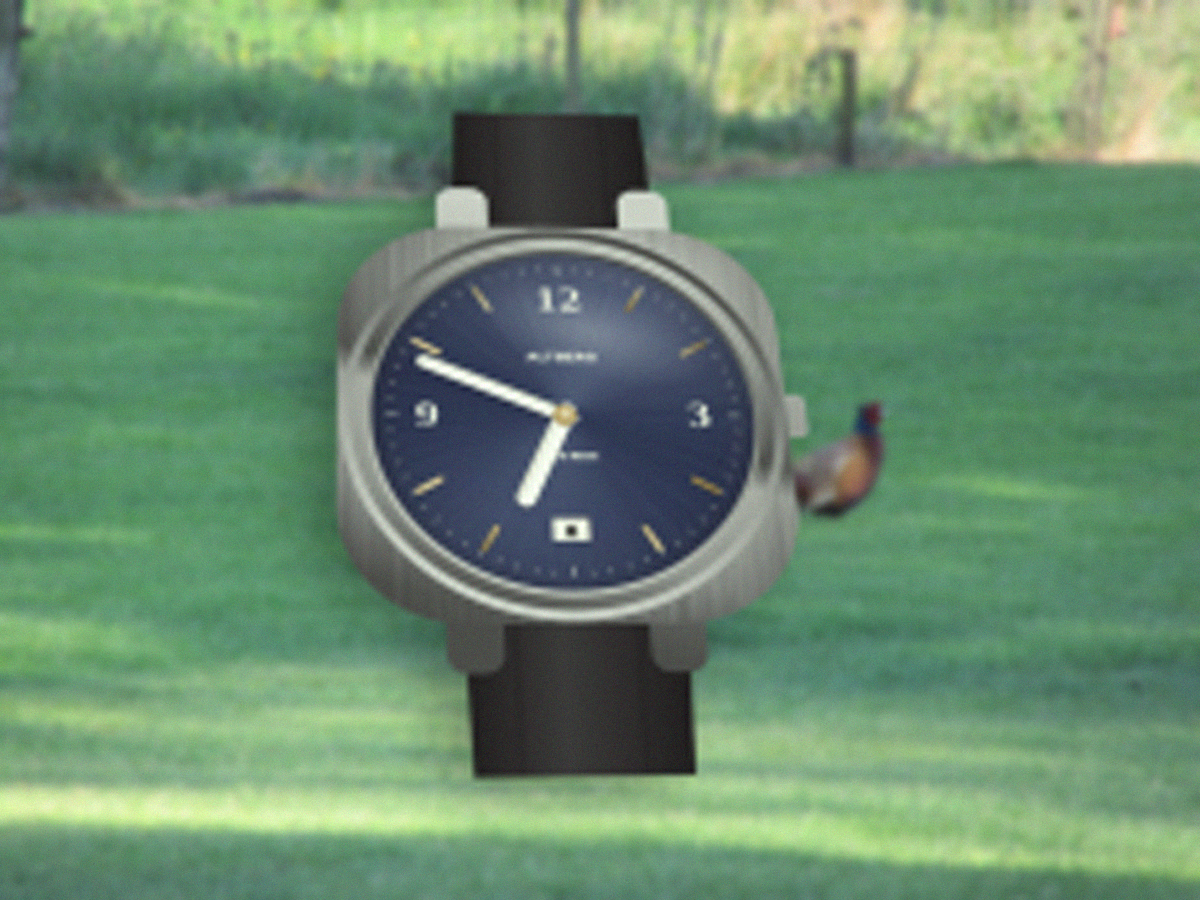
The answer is 6:49
